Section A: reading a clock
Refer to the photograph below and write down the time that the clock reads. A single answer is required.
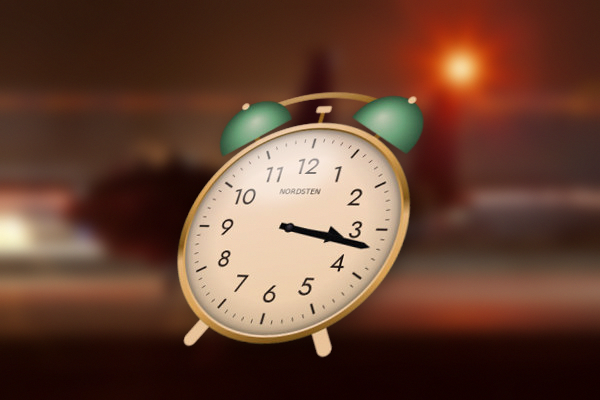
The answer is 3:17
